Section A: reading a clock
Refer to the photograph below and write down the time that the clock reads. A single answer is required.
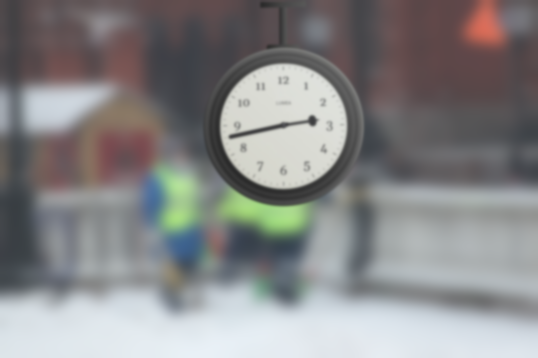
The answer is 2:43
